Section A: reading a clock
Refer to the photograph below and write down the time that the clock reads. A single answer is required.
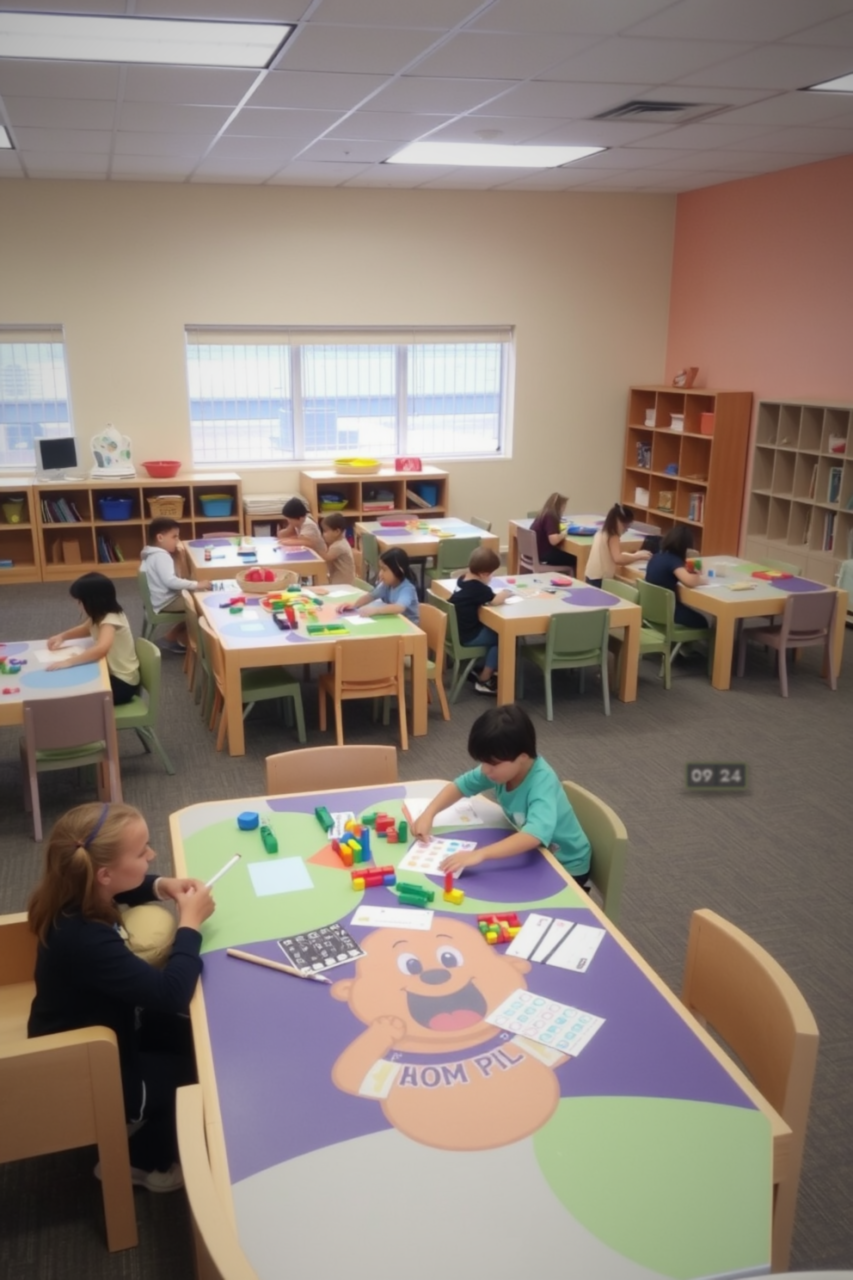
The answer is 9:24
